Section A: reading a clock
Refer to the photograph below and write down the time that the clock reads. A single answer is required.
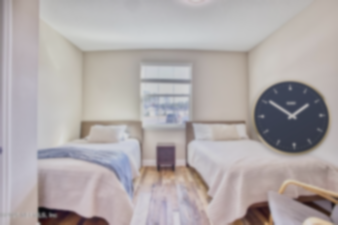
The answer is 1:51
